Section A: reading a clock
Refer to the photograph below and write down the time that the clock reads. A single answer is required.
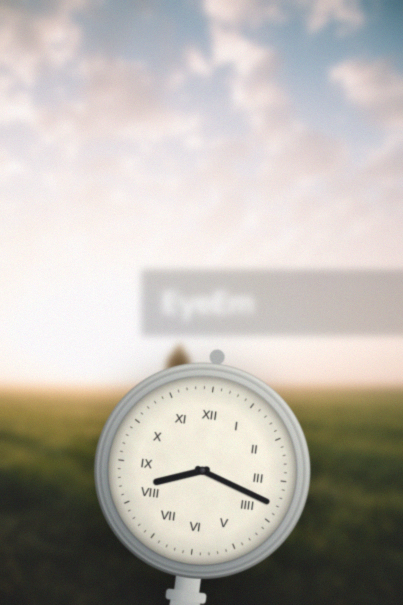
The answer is 8:18
